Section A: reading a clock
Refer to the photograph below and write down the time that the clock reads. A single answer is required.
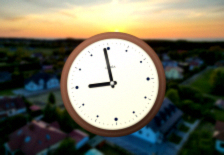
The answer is 8:59
